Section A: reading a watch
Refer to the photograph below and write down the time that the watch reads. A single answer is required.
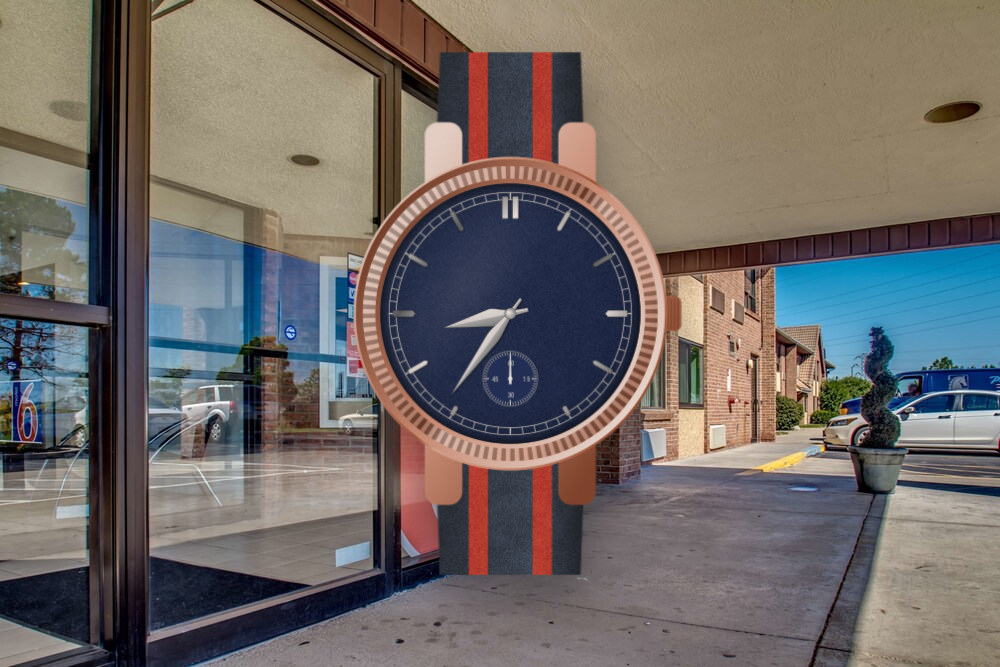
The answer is 8:36
